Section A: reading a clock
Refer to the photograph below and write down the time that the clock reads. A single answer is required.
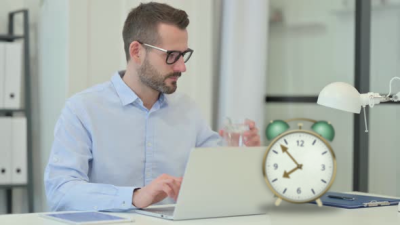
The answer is 7:53
